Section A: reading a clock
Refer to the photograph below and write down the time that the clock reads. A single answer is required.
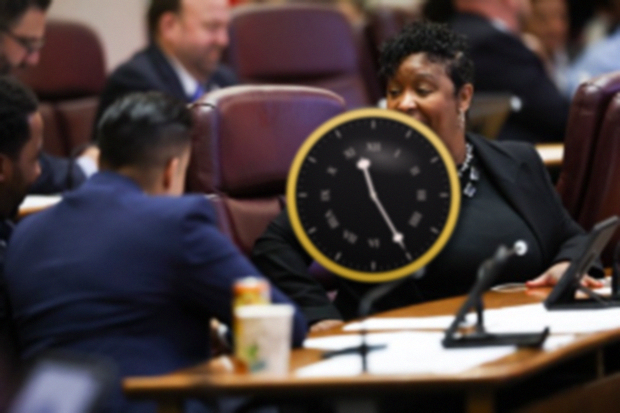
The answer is 11:25
